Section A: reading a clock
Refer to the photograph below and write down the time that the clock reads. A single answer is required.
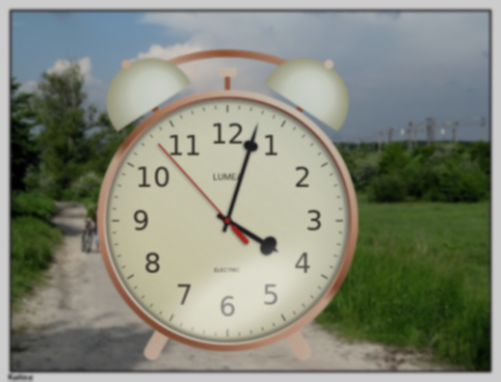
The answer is 4:02:53
